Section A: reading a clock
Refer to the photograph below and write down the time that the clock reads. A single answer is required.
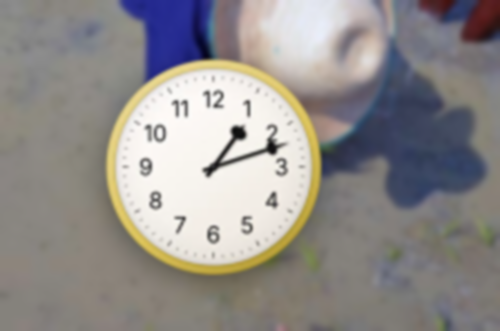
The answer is 1:12
